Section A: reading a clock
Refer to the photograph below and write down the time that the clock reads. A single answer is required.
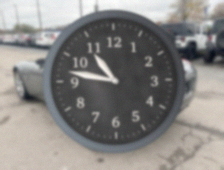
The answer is 10:47
